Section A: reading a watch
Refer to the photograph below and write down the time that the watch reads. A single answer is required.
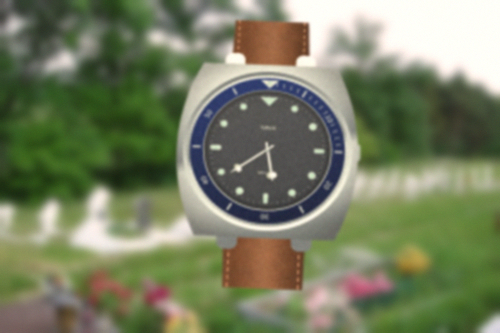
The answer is 5:39
